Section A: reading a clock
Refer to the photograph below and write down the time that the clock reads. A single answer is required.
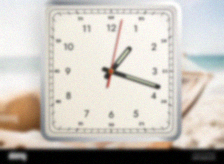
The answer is 1:18:02
